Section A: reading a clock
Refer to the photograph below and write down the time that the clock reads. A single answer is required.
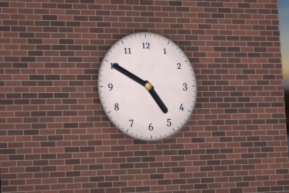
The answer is 4:50
